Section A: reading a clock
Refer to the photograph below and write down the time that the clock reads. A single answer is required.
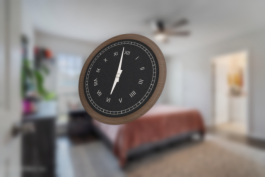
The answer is 5:58
